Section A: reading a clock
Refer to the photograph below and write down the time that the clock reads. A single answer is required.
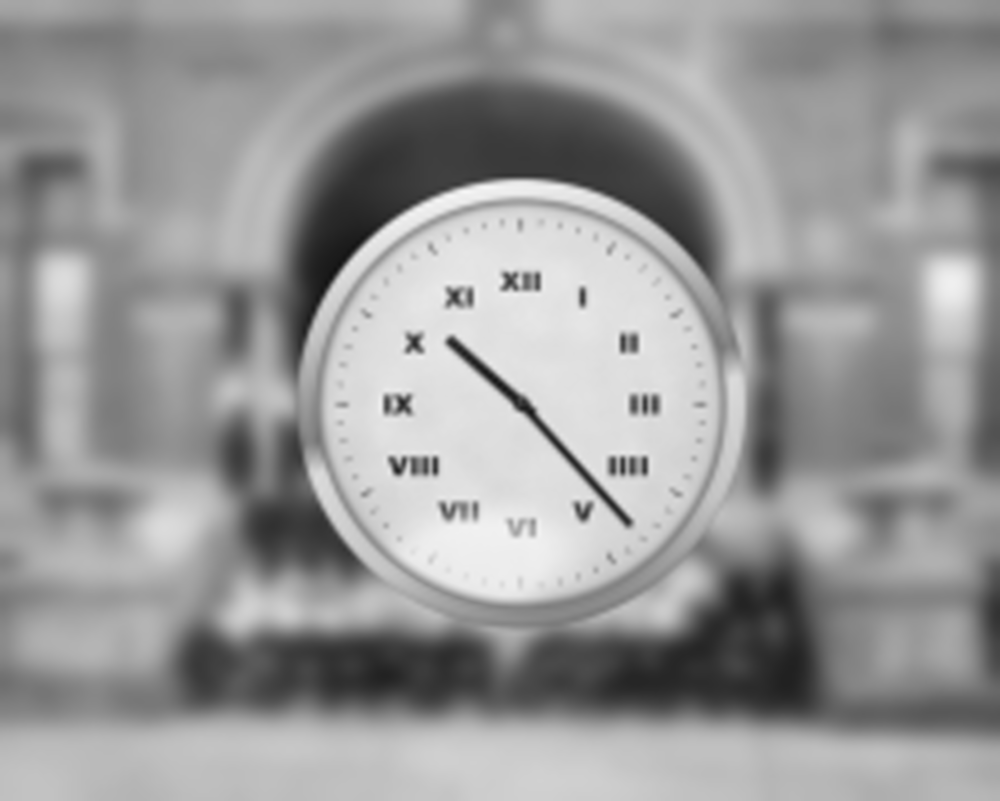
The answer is 10:23
